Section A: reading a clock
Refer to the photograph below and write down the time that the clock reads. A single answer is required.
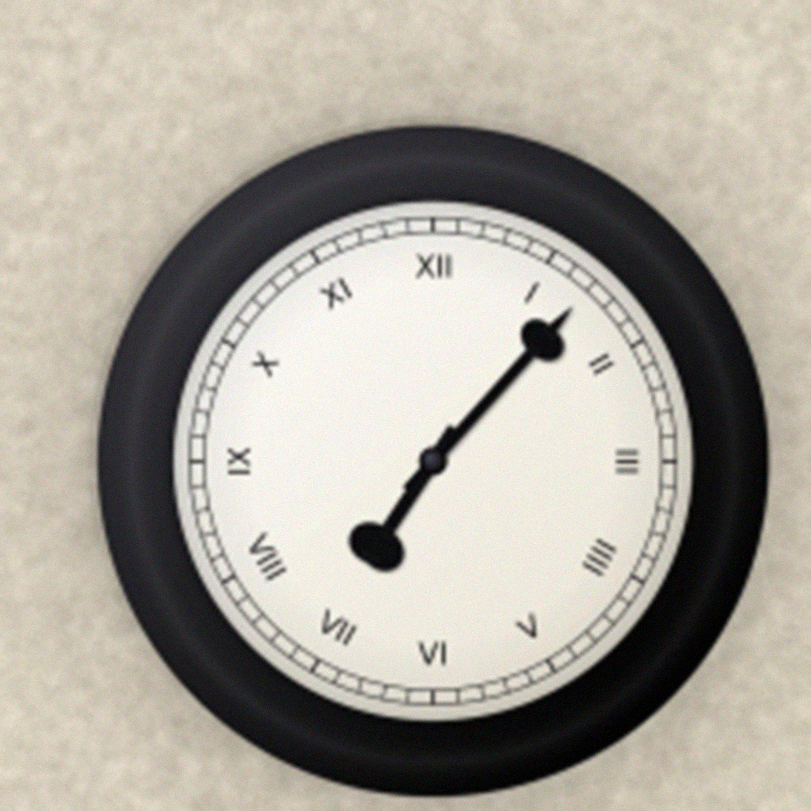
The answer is 7:07
